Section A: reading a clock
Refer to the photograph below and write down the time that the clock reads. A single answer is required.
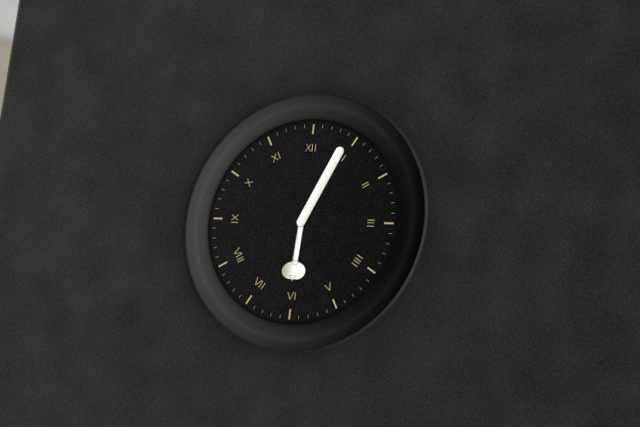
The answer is 6:04
